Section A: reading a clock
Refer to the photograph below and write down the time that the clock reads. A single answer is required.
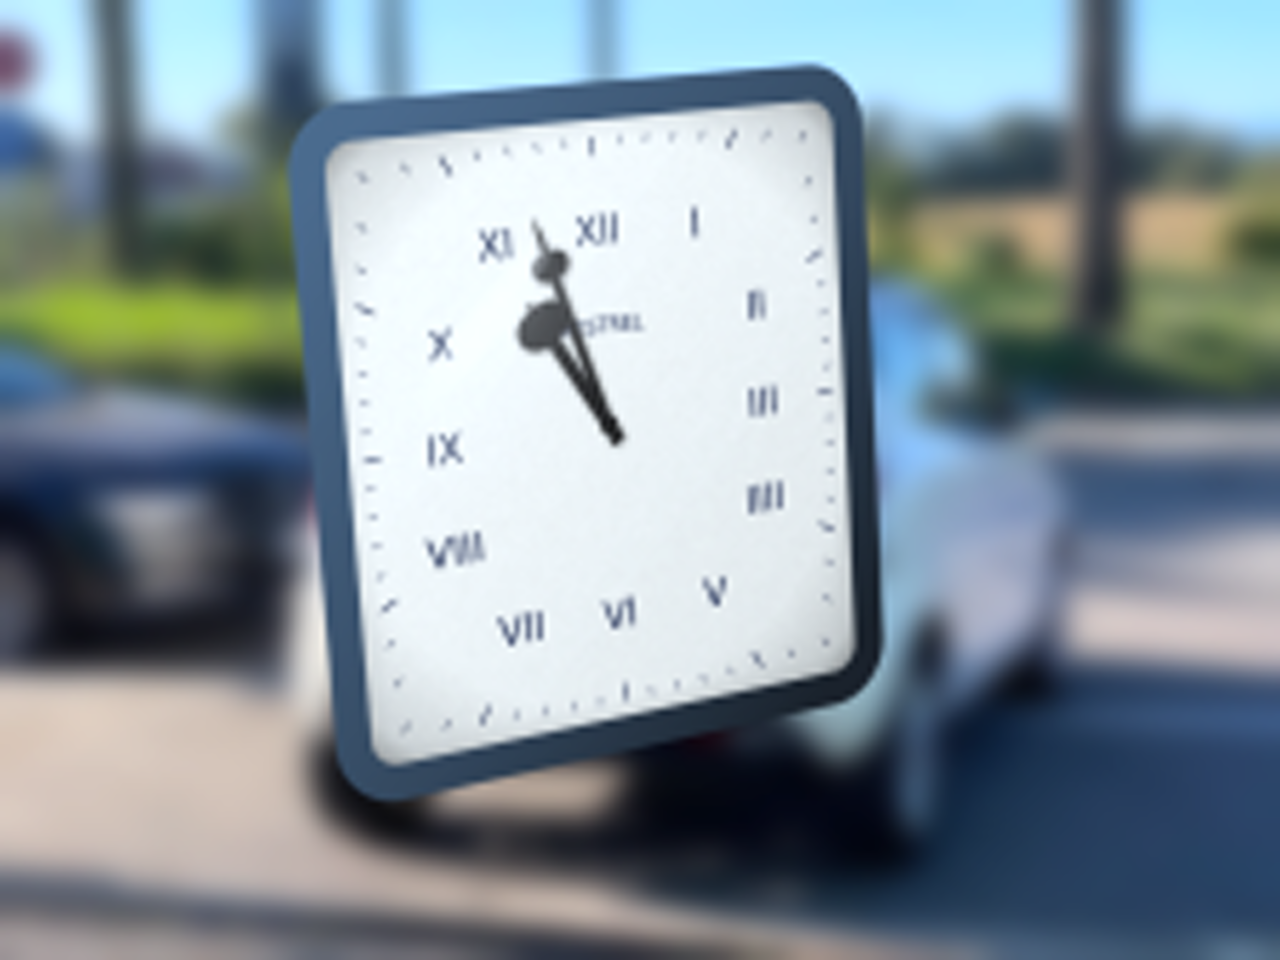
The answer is 10:57
